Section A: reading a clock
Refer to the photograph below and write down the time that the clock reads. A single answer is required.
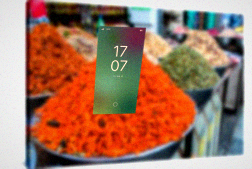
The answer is 17:07
